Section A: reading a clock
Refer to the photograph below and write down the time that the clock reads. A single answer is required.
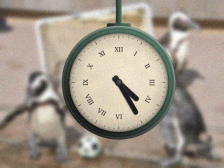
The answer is 4:25
